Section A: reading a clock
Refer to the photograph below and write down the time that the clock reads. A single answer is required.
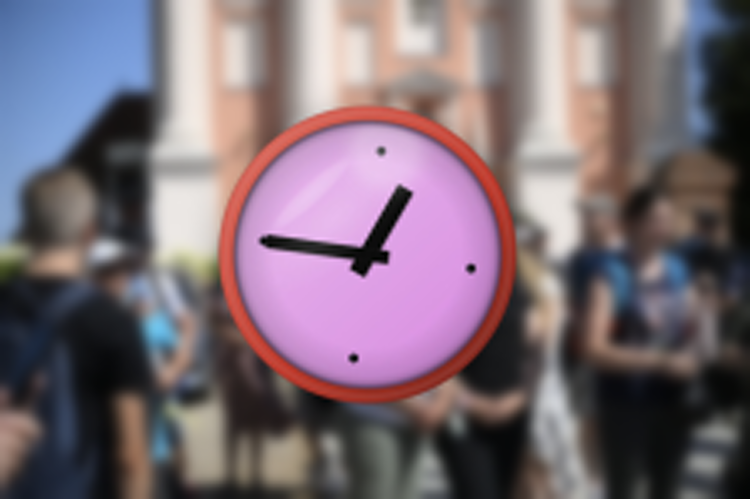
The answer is 12:45
